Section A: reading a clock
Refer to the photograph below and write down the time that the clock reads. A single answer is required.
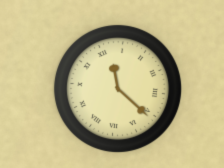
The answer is 12:26
